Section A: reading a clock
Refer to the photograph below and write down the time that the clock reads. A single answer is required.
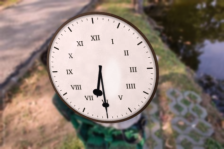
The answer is 6:30
